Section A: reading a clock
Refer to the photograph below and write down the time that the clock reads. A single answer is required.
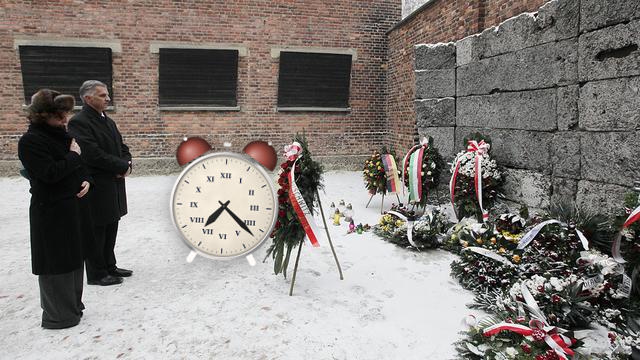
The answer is 7:22
